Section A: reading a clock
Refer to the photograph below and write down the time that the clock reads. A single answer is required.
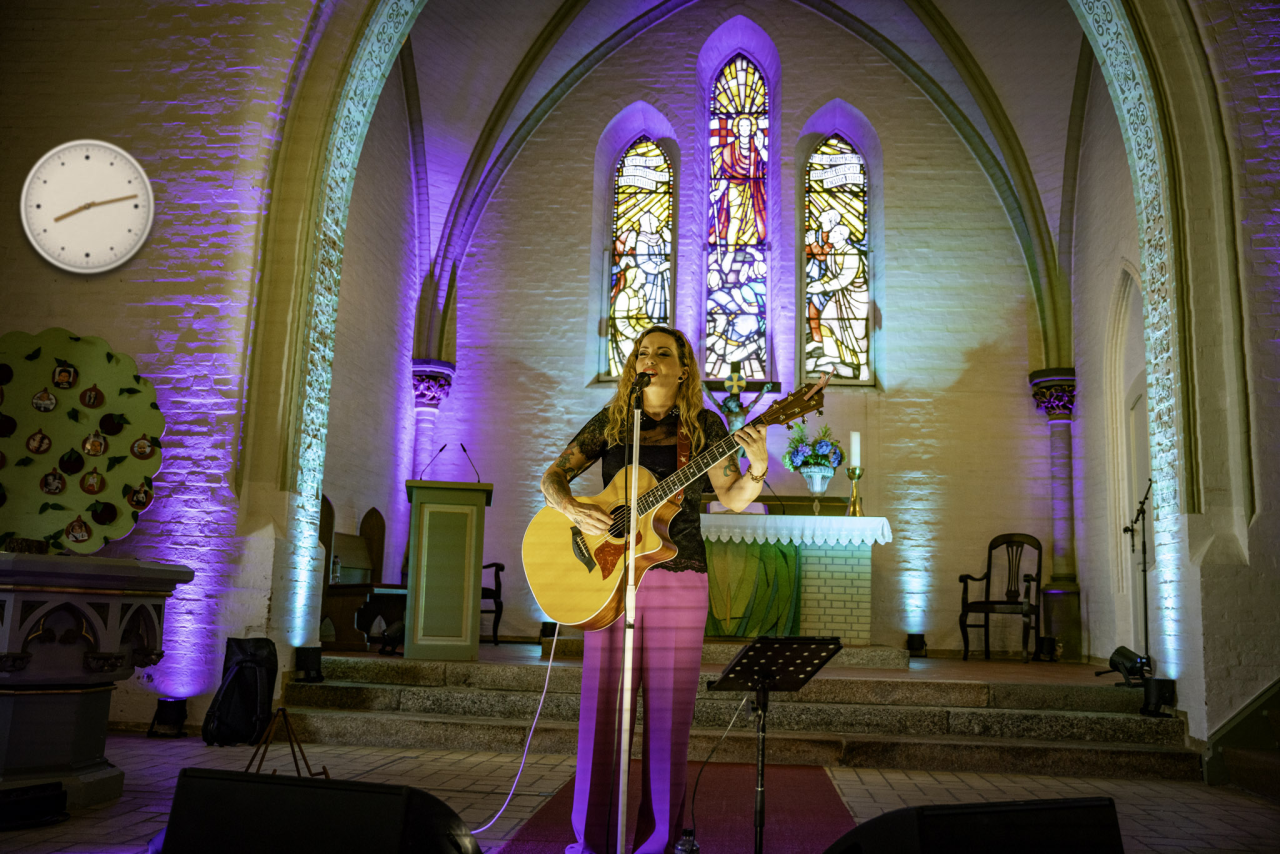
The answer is 8:13
